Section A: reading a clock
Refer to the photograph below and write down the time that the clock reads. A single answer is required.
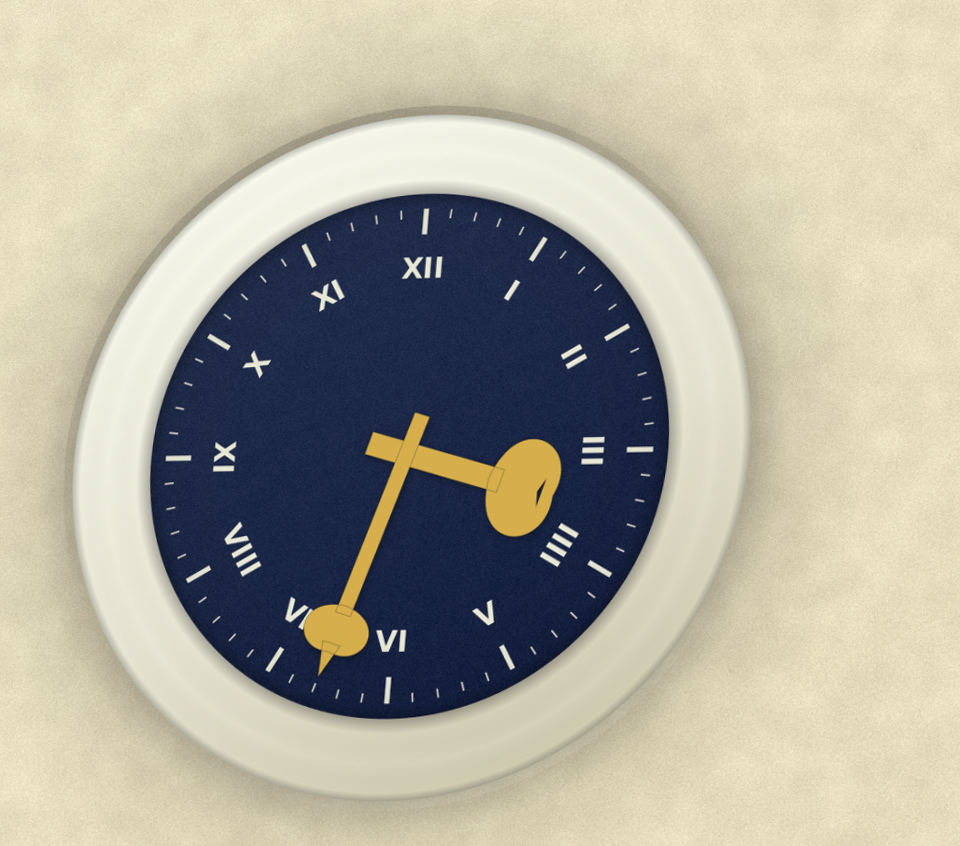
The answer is 3:33
